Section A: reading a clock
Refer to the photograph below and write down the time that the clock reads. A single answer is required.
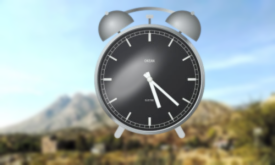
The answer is 5:22
